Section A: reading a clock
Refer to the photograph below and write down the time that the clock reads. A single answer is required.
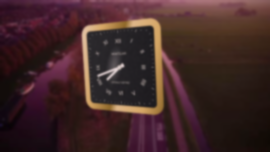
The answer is 7:42
